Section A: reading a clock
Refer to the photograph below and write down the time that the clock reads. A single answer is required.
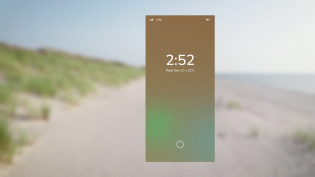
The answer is 2:52
